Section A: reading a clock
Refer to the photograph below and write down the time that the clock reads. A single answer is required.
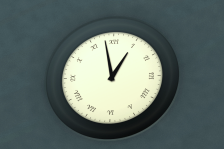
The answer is 12:58
